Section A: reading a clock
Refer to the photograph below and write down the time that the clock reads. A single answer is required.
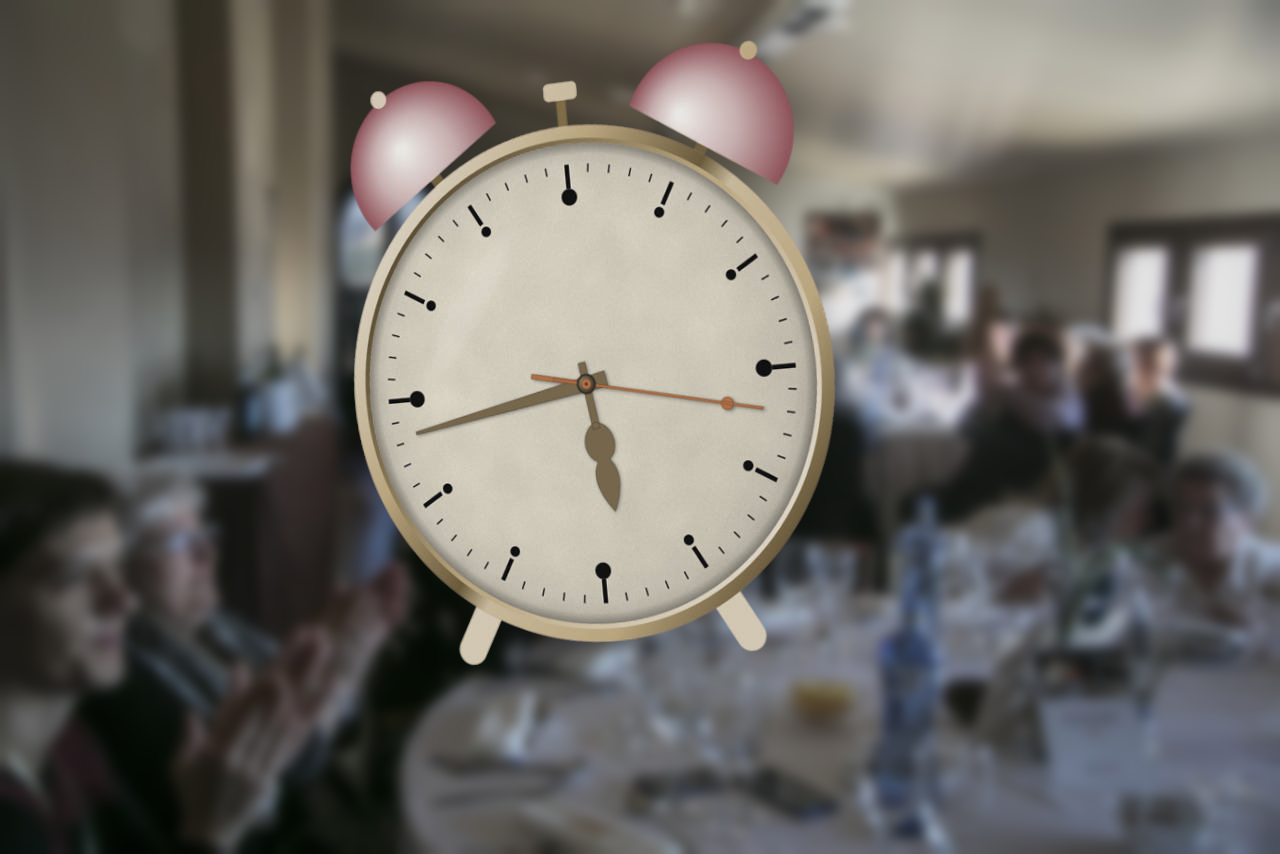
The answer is 5:43:17
